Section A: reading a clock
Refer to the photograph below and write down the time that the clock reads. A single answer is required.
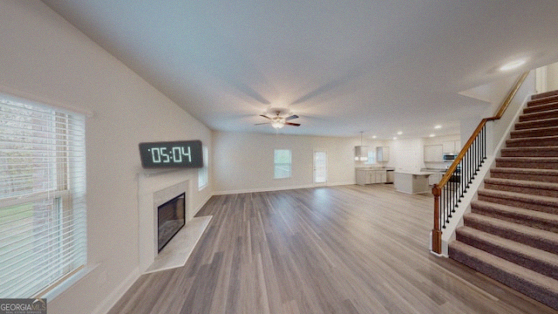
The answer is 5:04
